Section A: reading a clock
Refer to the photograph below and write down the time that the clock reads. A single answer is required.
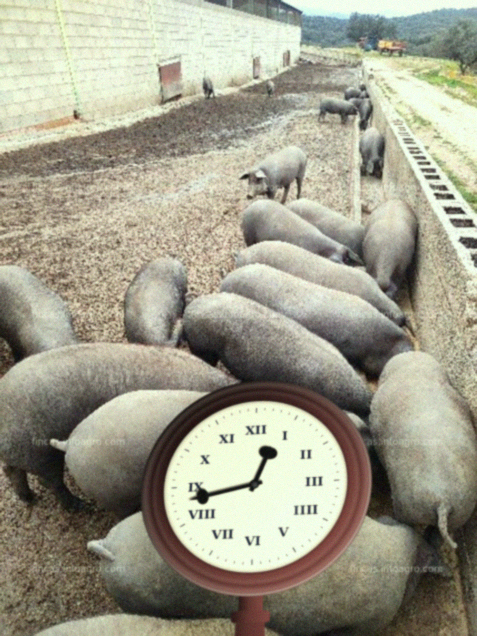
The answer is 12:43
